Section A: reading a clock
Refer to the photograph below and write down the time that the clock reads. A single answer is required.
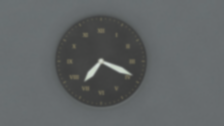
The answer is 7:19
